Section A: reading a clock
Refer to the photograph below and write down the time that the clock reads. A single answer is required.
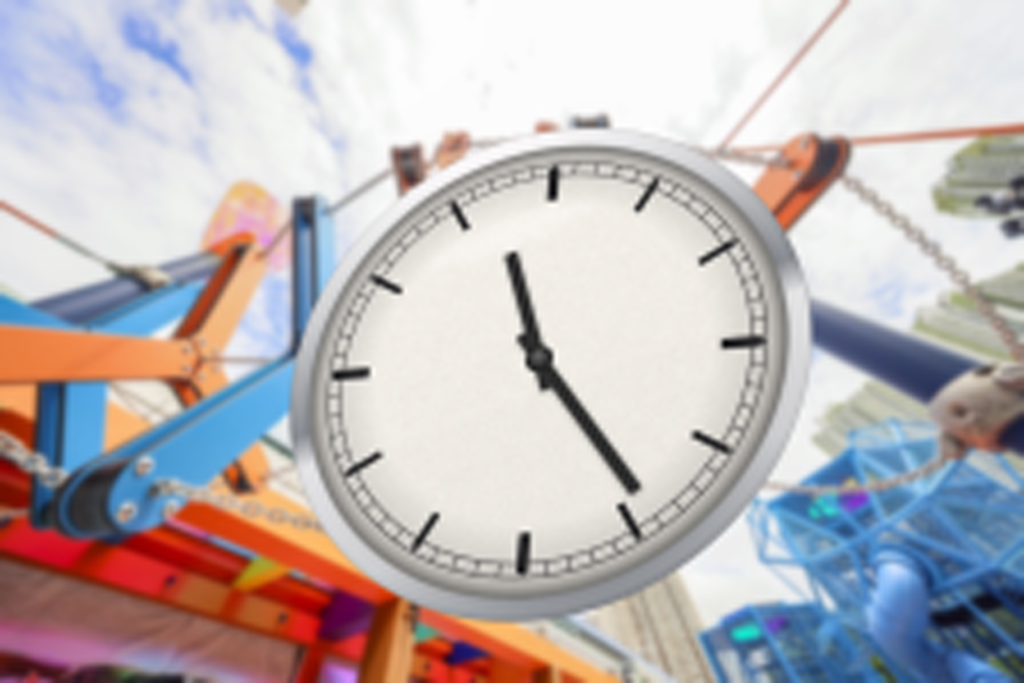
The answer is 11:24
